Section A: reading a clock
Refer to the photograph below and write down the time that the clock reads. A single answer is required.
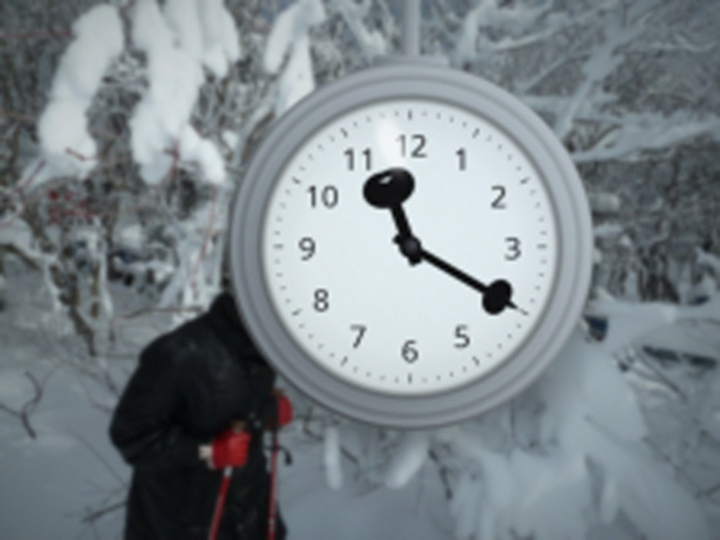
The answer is 11:20
